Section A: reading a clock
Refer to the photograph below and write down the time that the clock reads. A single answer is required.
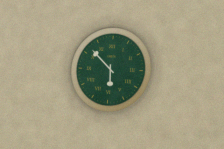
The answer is 5:52
